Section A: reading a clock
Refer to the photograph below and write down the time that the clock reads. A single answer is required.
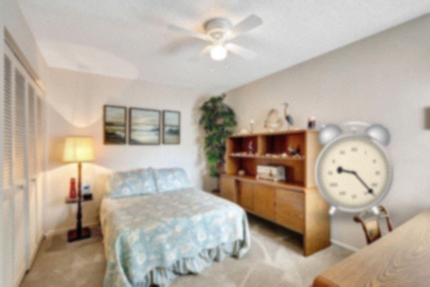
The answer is 9:23
